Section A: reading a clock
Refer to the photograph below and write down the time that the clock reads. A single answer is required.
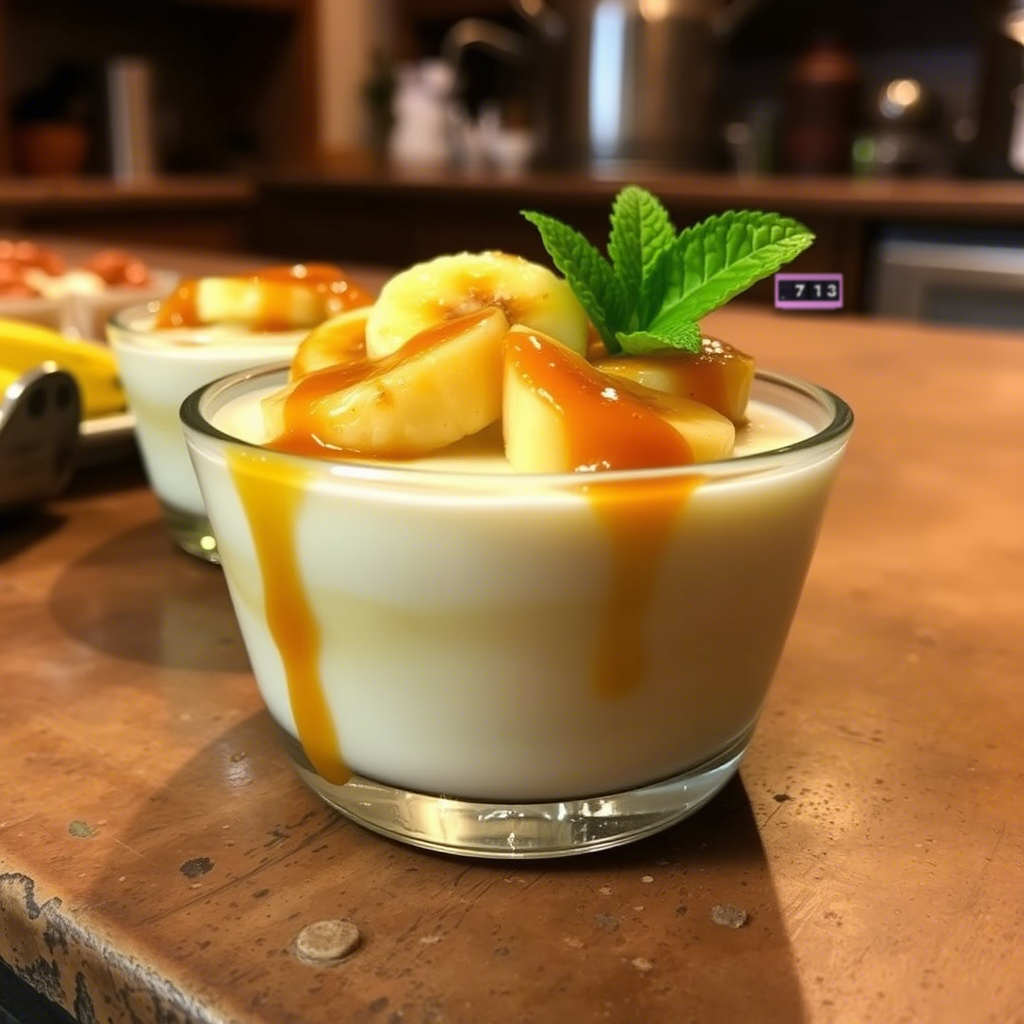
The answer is 7:13
